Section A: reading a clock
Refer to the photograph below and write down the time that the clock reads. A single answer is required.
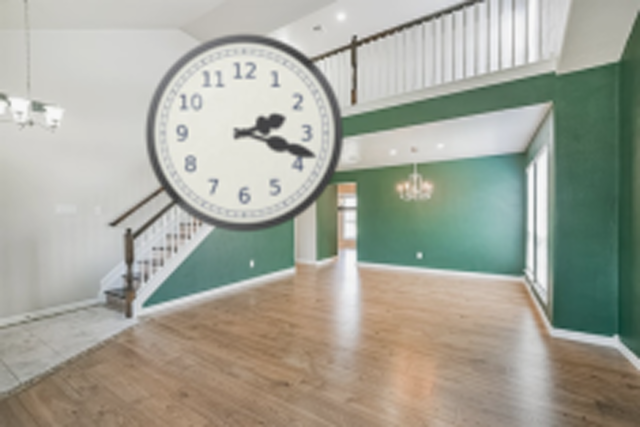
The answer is 2:18
